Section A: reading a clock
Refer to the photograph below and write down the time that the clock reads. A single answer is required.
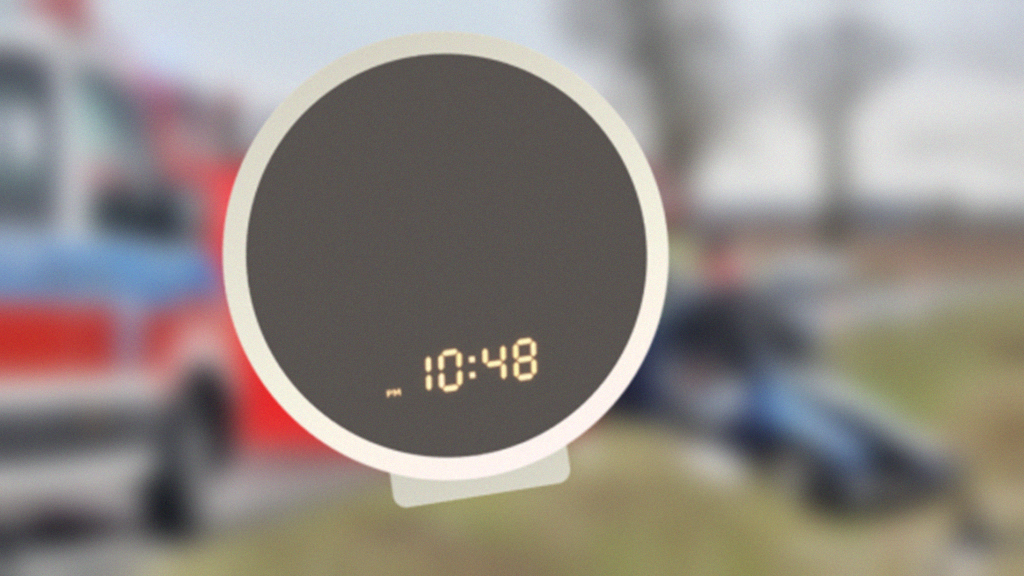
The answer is 10:48
